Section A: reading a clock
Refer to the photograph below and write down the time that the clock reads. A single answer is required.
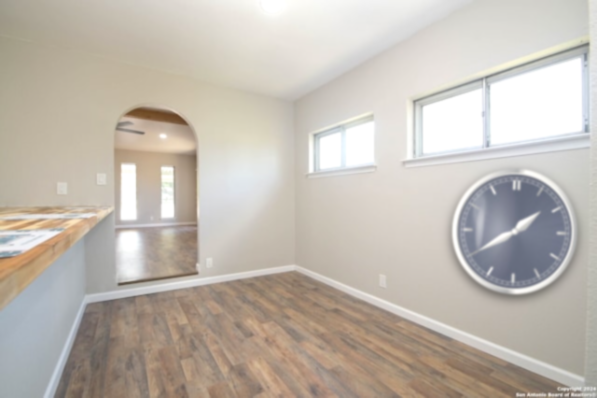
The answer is 1:40
